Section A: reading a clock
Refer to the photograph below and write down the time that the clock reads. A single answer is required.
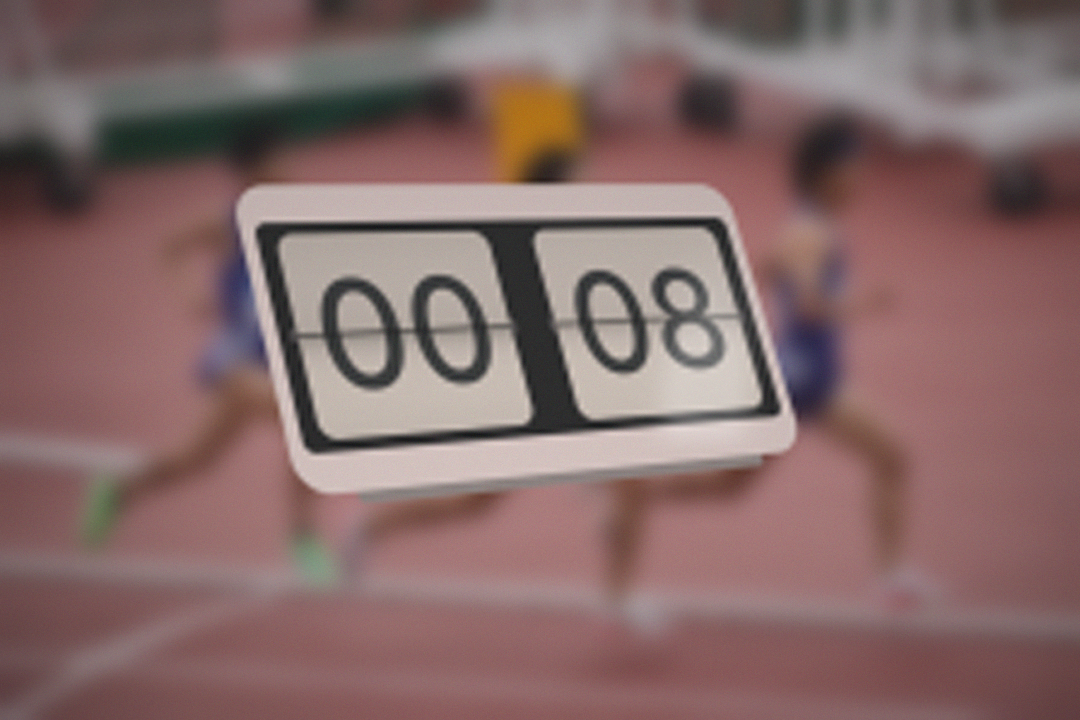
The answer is 0:08
